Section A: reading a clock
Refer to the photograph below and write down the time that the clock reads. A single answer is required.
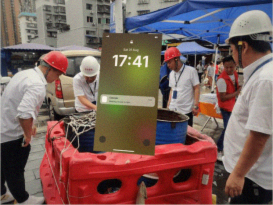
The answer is 17:41
